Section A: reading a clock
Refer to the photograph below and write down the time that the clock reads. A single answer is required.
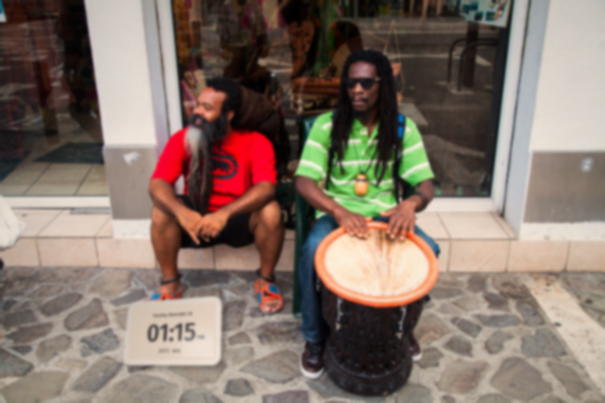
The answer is 1:15
